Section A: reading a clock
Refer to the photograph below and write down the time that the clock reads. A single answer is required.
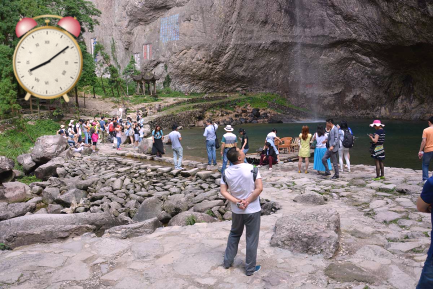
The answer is 8:09
